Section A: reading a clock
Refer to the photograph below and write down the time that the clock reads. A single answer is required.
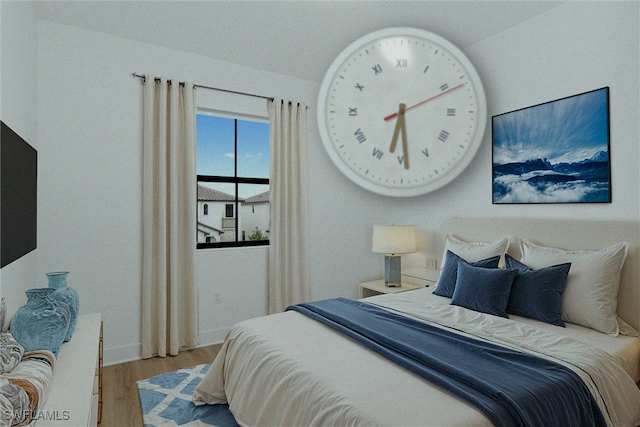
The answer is 6:29:11
